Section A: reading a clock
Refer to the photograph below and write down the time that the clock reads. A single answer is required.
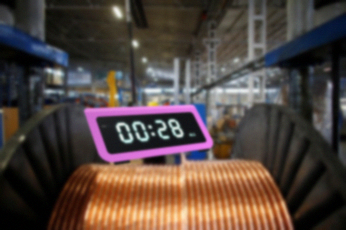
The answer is 0:28
